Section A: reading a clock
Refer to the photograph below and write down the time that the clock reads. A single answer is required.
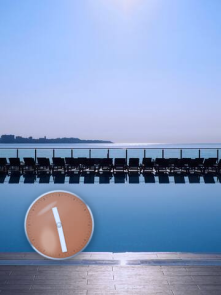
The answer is 11:28
